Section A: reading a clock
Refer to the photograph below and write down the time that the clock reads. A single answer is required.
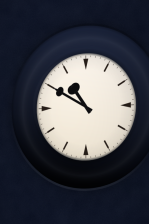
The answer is 10:50
